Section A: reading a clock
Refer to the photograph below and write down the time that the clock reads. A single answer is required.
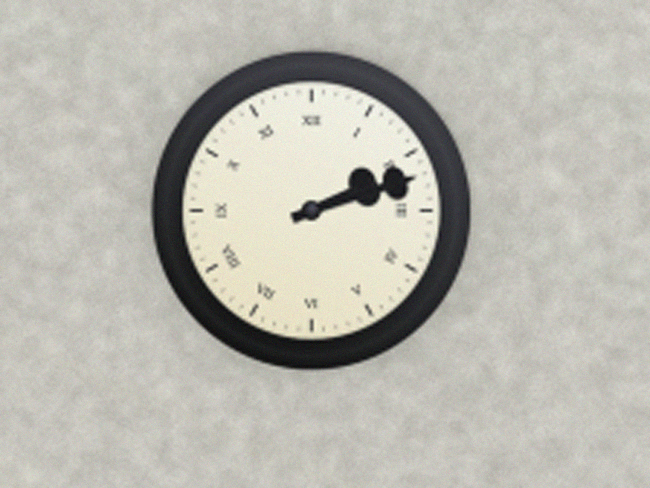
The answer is 2:12
